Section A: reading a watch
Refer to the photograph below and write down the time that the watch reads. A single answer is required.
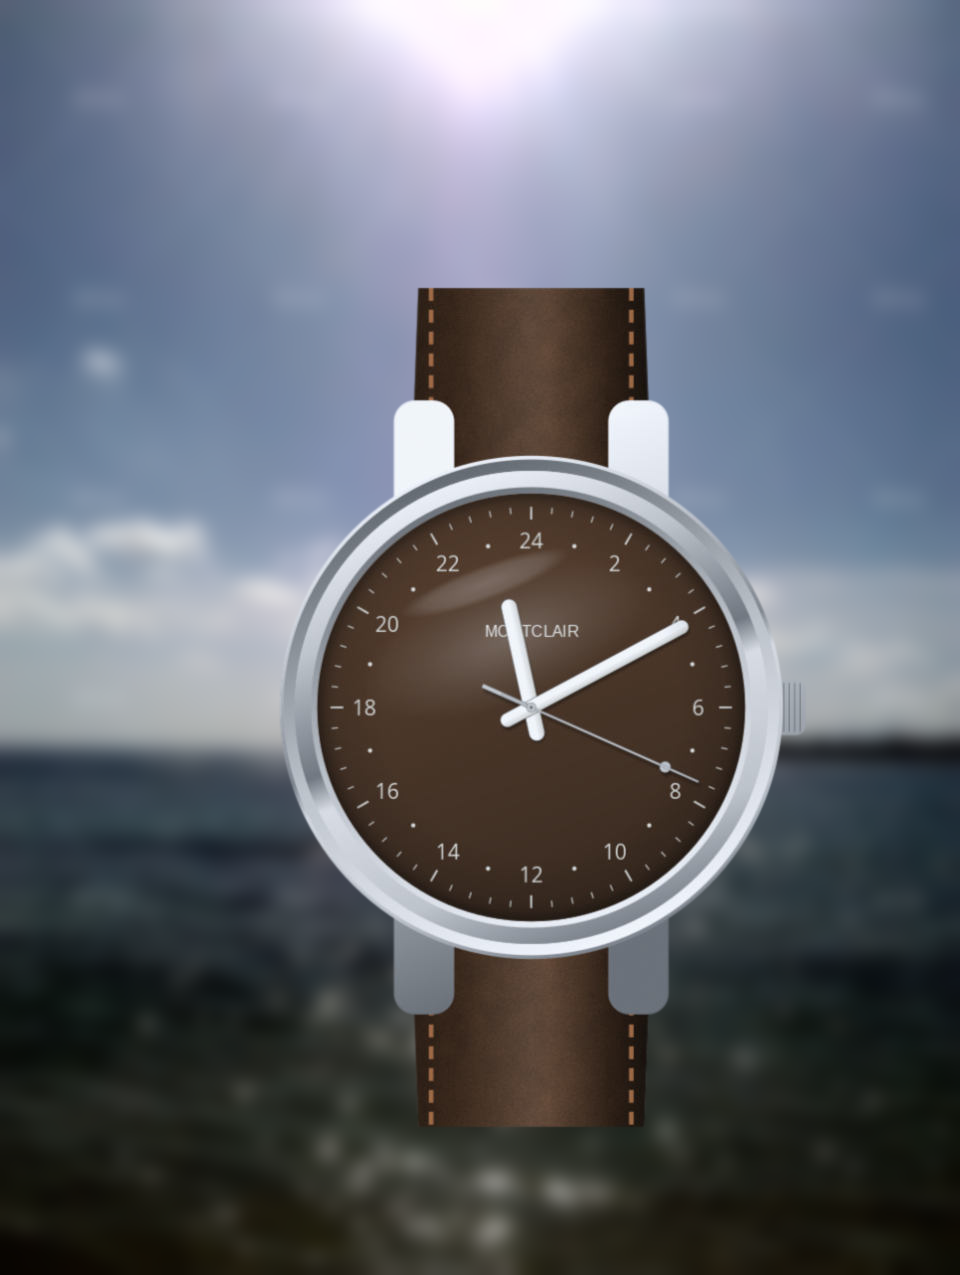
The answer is 23:10:19
